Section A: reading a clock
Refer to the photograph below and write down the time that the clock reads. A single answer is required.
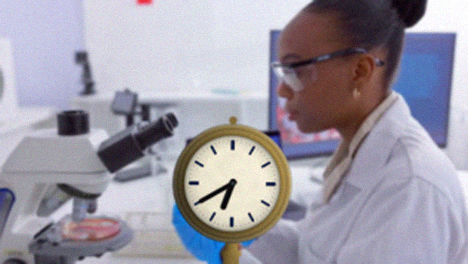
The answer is 6:40
